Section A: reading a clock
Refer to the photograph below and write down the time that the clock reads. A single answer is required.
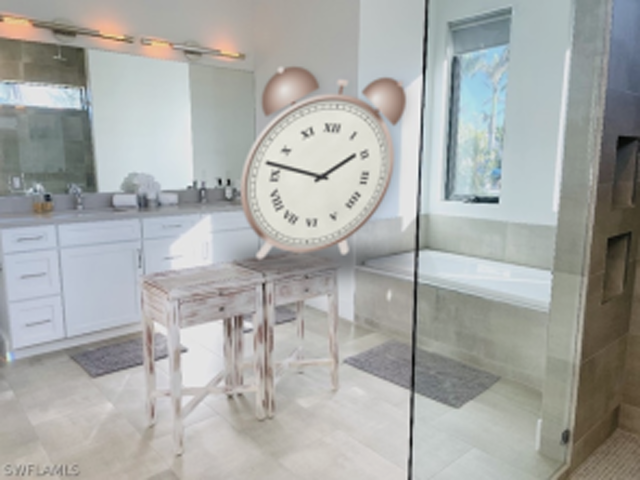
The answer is 1:47
